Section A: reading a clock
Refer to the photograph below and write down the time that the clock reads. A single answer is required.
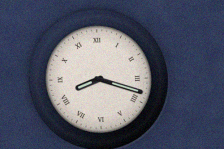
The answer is 8:18
